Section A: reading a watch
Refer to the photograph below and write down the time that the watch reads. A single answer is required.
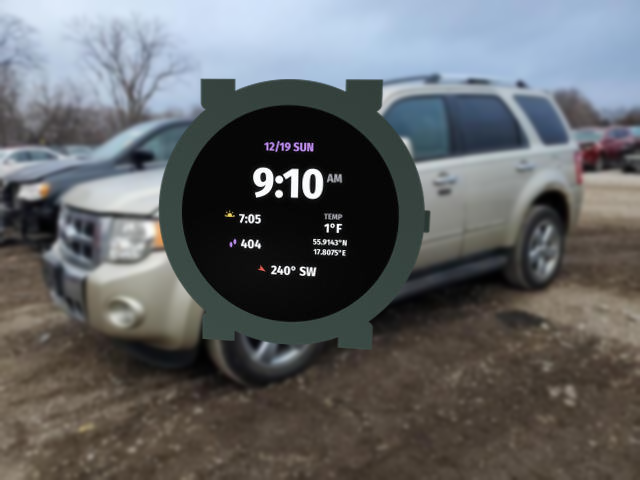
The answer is 9:10
